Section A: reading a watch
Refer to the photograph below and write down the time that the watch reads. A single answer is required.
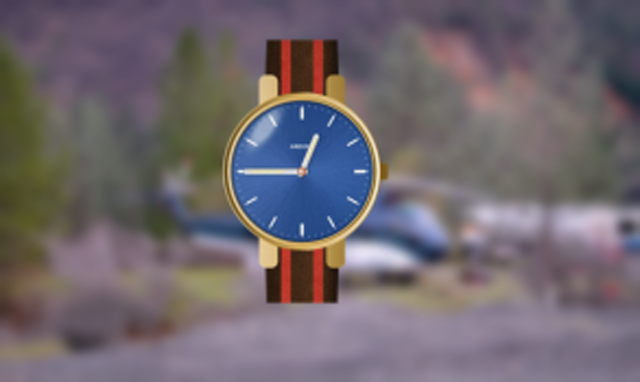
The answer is 12:45
